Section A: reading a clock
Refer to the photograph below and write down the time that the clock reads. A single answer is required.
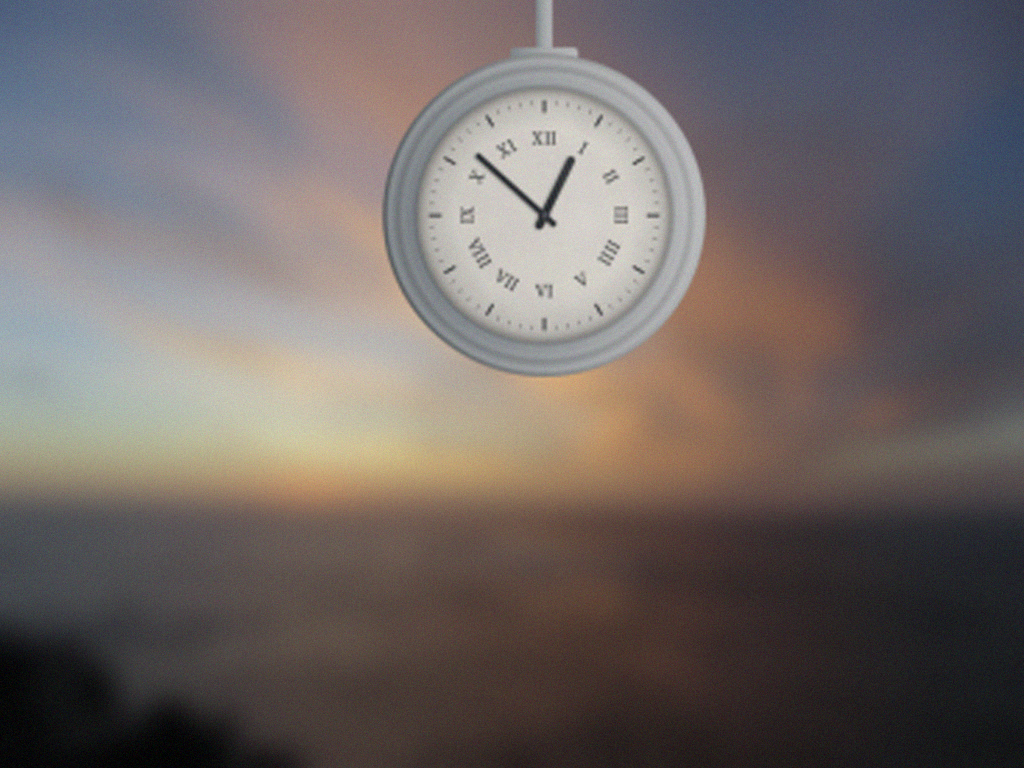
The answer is 12:52
